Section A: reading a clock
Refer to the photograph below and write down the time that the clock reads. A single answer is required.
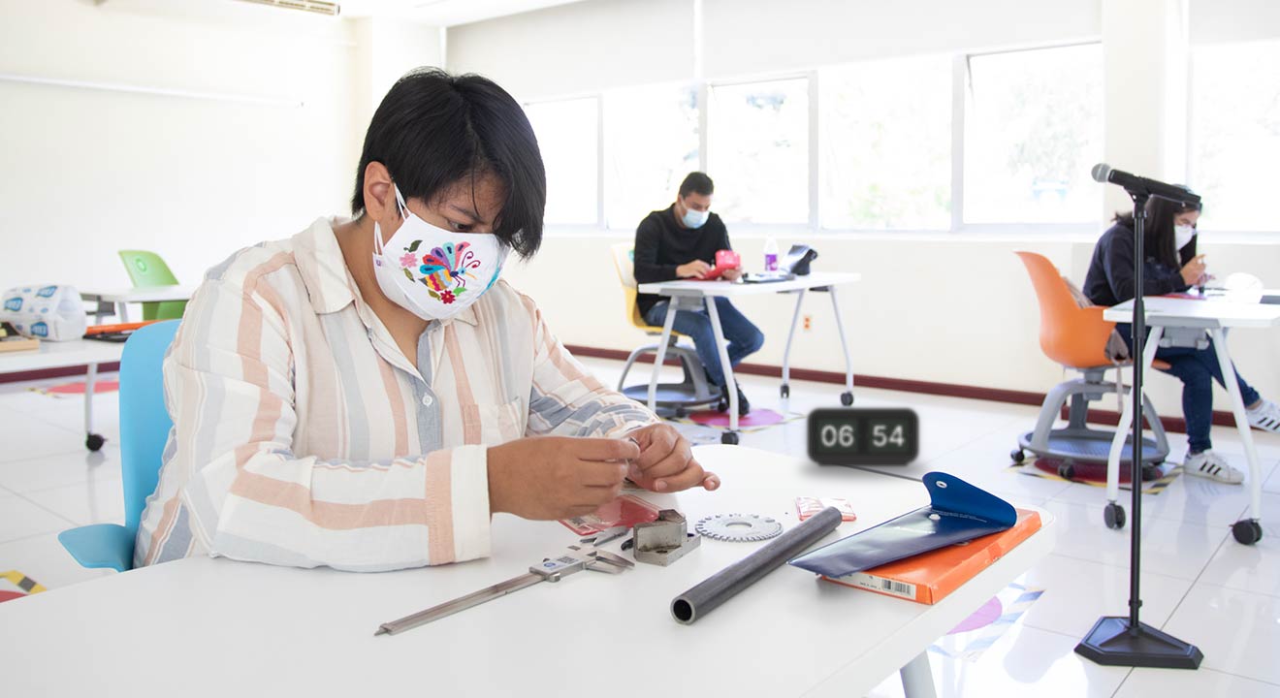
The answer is 6:54
